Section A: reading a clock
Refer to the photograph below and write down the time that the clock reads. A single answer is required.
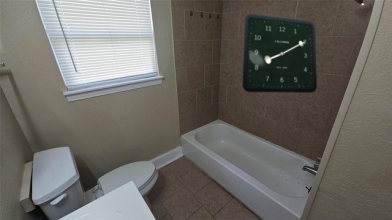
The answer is 8:10
